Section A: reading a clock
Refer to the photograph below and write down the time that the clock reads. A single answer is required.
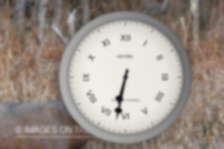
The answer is 6:32
